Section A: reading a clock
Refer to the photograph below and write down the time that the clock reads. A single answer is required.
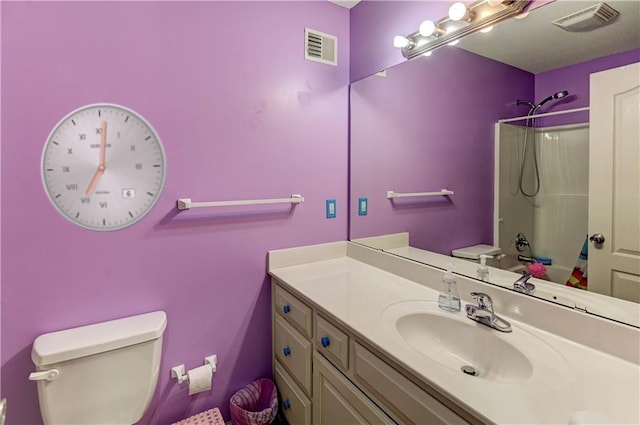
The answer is 7:01
